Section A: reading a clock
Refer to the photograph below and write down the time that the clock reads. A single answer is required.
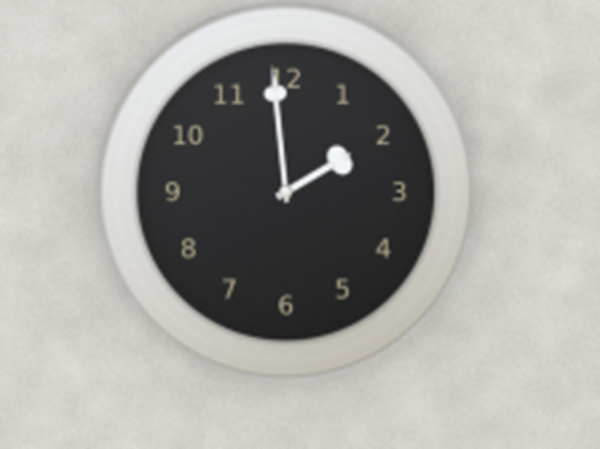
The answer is 1:59
